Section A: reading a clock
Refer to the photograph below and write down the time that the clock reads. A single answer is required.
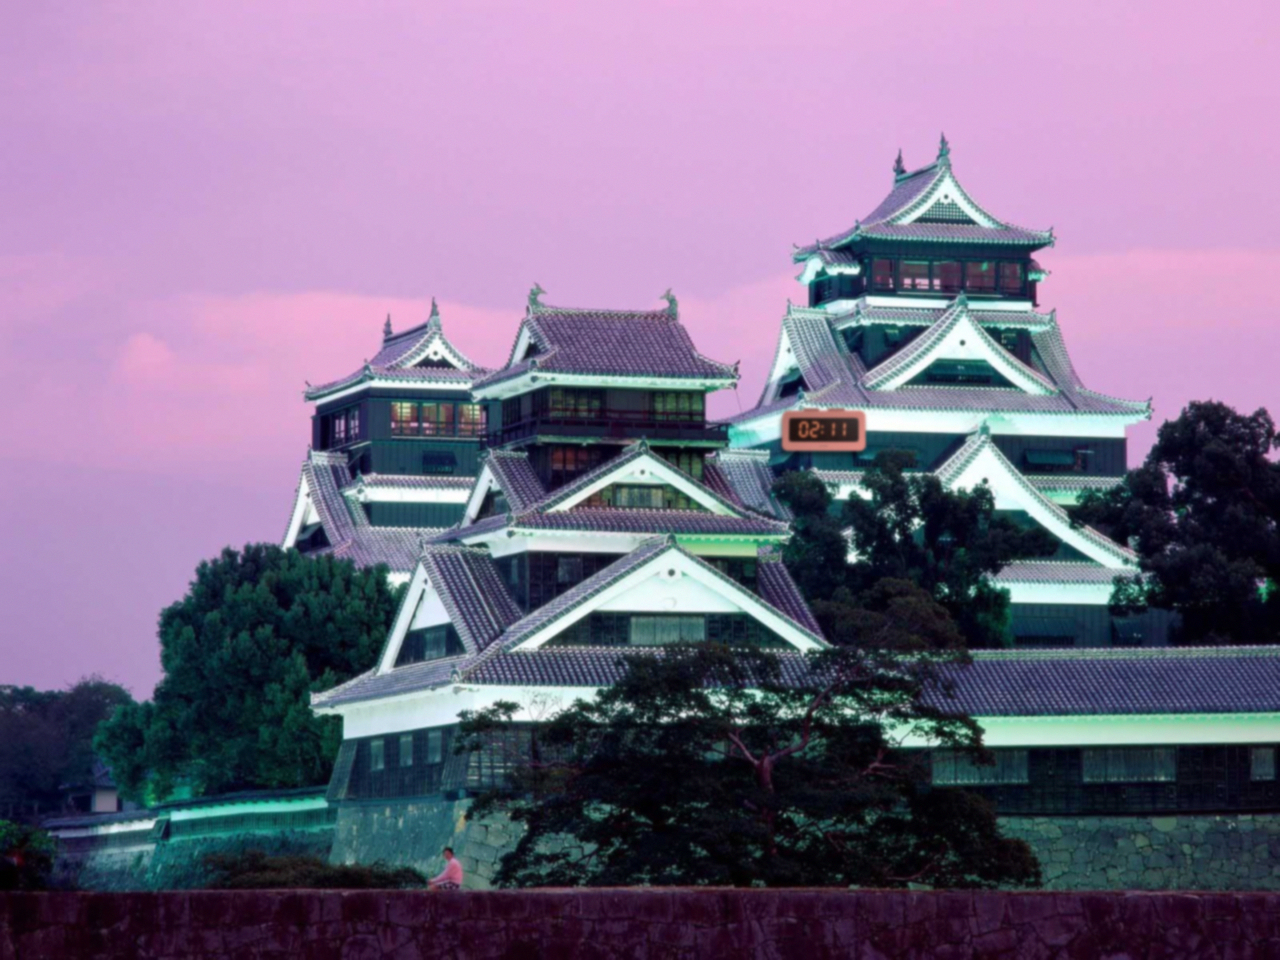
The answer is 2:11
